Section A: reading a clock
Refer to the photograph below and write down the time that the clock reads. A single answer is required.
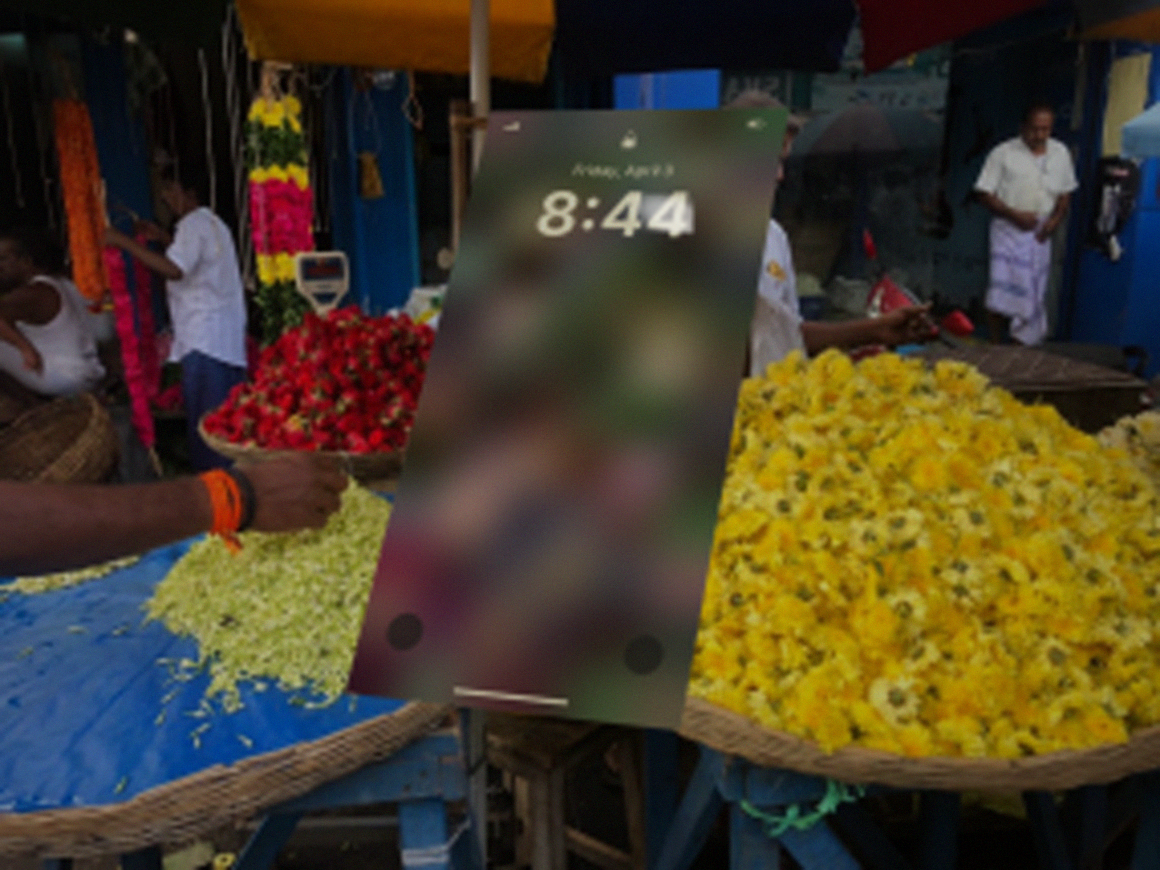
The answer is 8:44
